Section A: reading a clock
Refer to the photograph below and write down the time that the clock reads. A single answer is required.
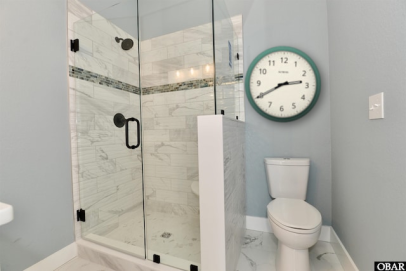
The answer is 2:40
